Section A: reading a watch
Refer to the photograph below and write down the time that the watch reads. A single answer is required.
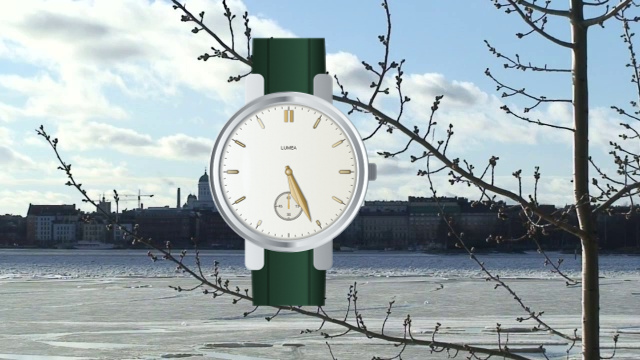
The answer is 5:26
